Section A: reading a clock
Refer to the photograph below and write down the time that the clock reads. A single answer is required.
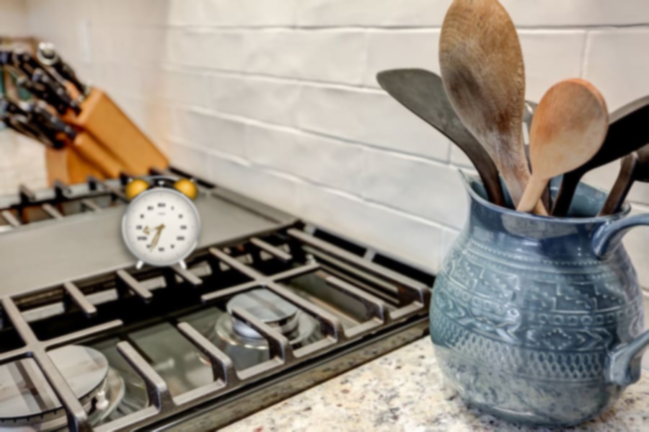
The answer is 8:34
